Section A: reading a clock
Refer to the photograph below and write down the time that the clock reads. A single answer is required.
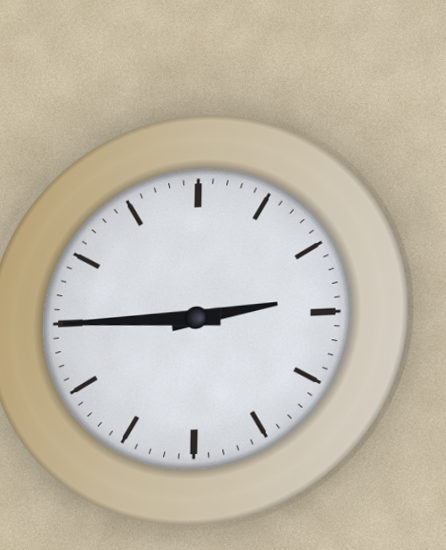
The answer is 2:45
